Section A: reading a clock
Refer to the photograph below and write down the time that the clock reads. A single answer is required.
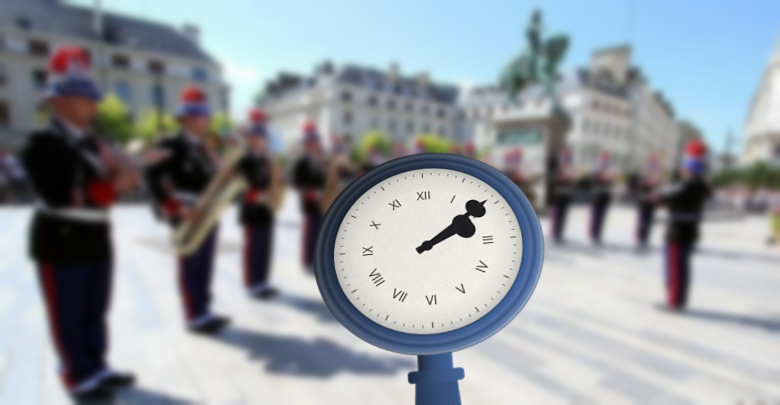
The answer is 2:09
